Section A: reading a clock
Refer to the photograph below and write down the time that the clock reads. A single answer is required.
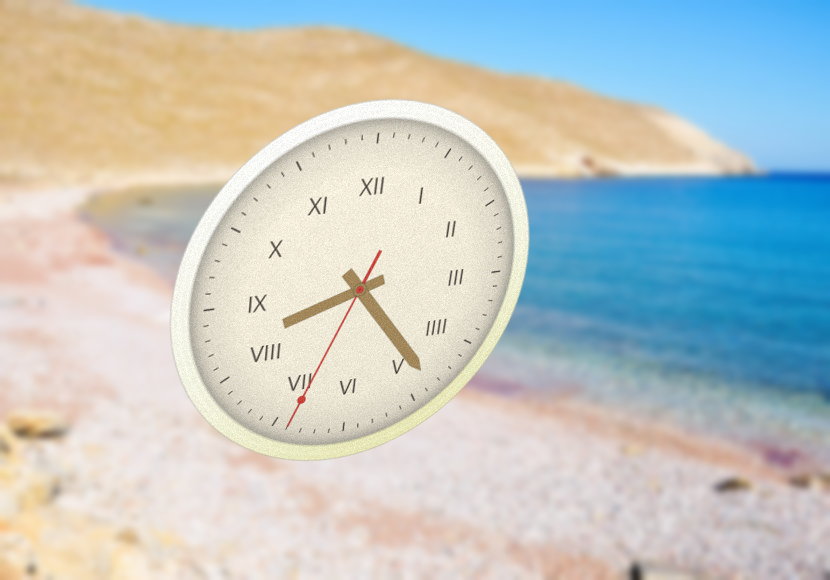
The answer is 8:23:34
